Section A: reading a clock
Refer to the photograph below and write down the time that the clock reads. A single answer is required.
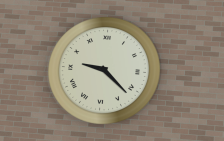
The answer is 9:22
